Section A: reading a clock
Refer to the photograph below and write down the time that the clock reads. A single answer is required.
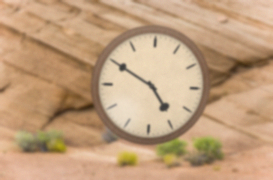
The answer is 4:50
